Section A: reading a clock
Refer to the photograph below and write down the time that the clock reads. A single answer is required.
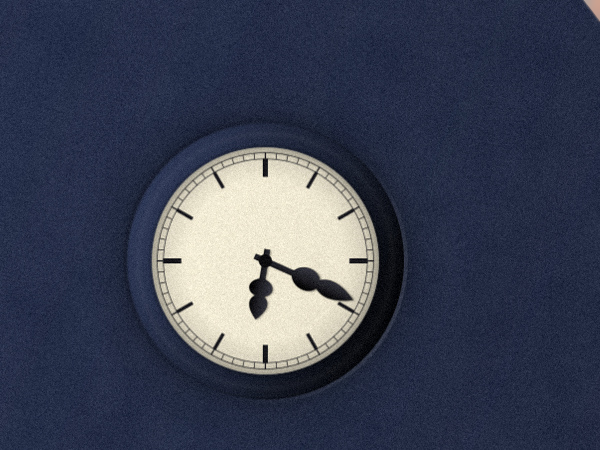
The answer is 6:19
